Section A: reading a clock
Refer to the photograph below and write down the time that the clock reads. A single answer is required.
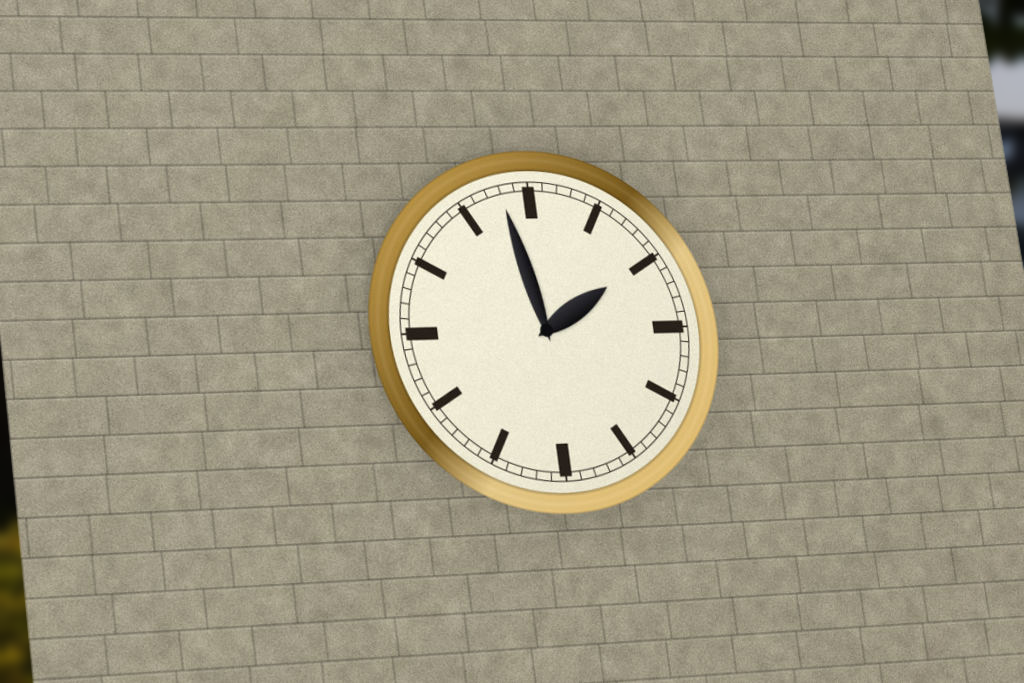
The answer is 1:58
